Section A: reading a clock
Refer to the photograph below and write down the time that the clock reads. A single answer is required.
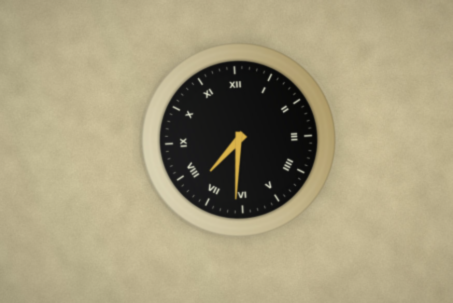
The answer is 7:31
